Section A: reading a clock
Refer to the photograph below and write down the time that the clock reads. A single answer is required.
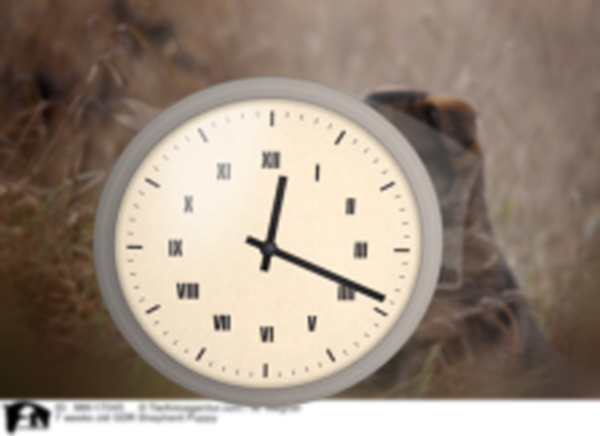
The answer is 12:19
